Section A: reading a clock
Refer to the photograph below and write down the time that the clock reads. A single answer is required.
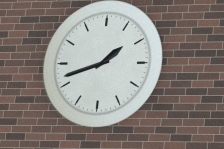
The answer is 1:42
